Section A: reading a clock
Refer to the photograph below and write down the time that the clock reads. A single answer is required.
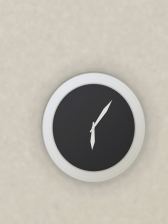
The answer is 6:06
